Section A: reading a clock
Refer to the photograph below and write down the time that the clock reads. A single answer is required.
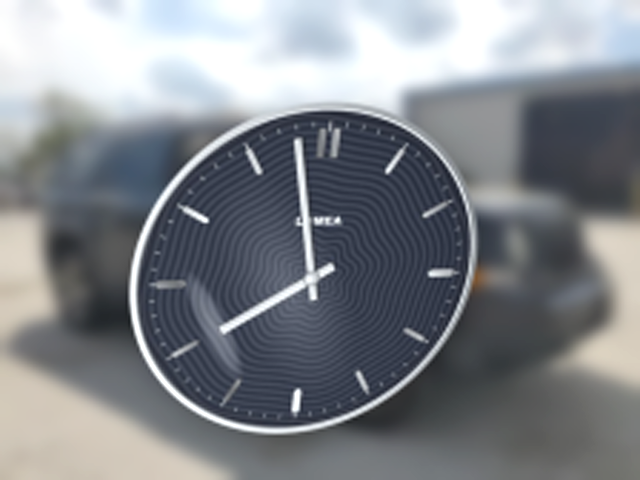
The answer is 7:58
